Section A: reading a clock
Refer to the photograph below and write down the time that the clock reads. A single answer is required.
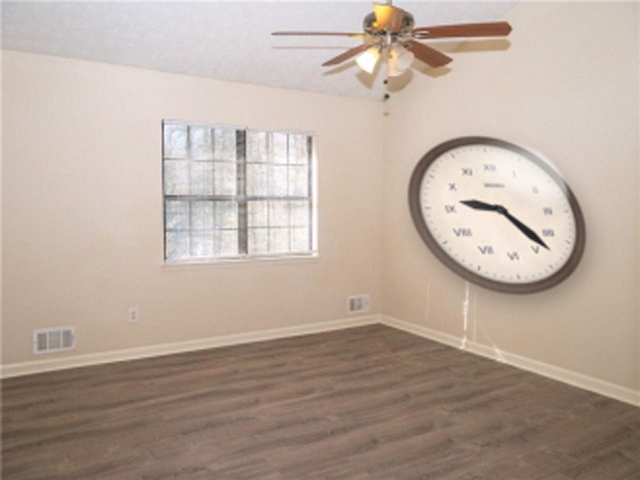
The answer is 9:23
